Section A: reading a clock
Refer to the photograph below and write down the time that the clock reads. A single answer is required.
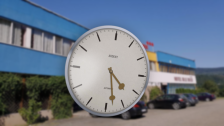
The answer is 4:28
